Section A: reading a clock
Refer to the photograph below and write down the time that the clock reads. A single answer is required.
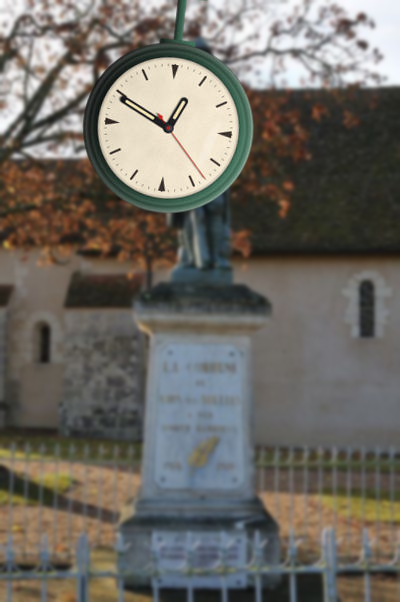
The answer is 12:49:23
